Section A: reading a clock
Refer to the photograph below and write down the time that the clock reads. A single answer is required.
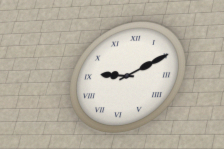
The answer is 9:10
